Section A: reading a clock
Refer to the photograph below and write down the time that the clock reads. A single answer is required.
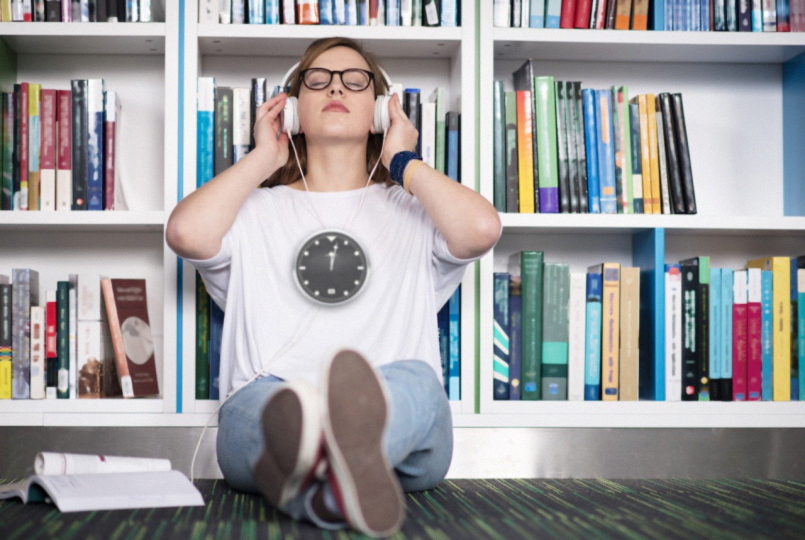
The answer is 12:02
